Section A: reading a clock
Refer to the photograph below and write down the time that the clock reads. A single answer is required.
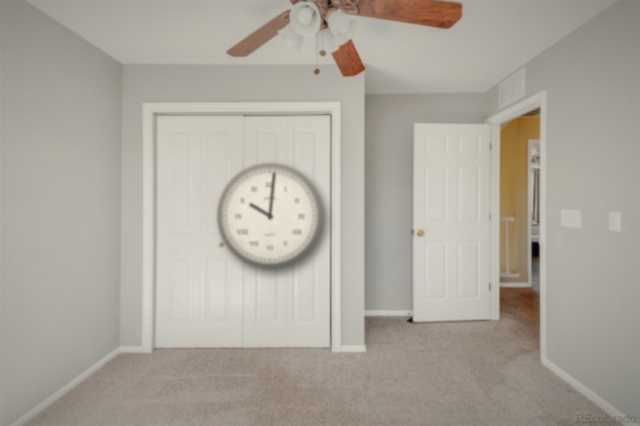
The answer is 10:01
